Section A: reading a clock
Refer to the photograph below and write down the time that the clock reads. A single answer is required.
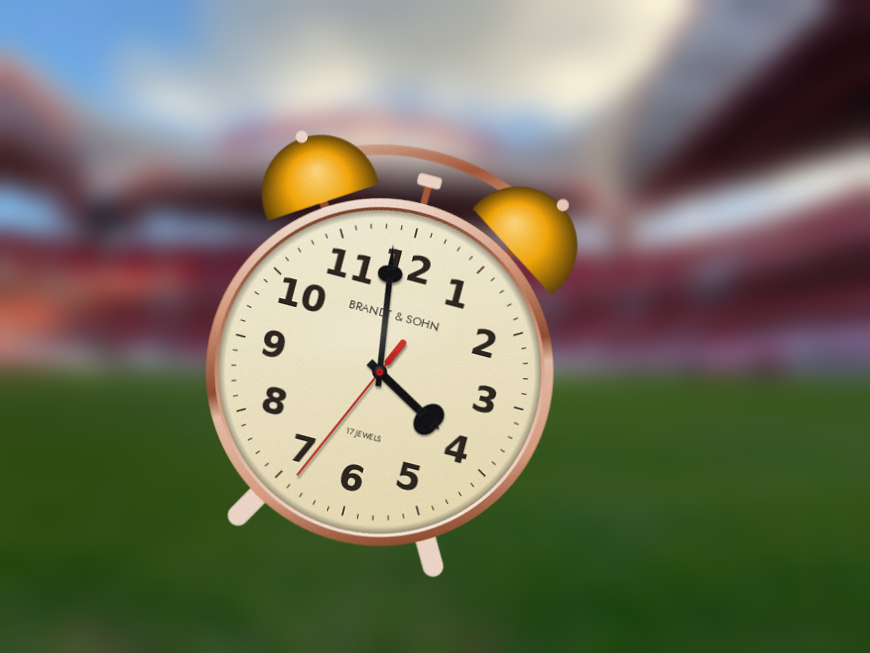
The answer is 3:58:34
